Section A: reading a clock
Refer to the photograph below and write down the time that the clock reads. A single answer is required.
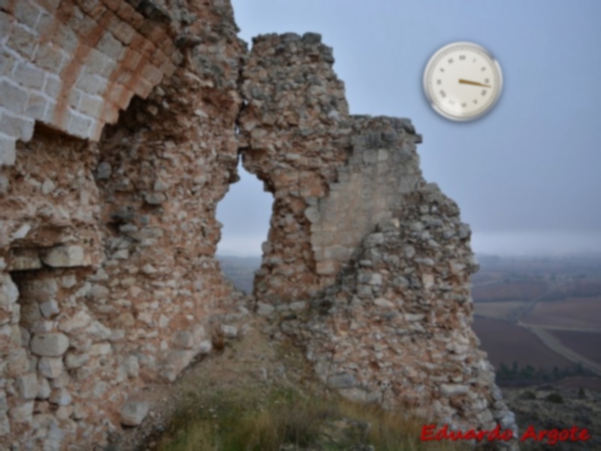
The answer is 3:17
